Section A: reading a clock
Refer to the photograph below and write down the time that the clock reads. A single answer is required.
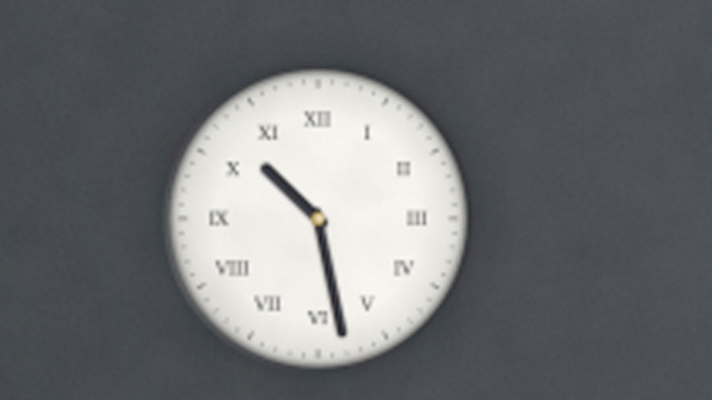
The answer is 10:28
